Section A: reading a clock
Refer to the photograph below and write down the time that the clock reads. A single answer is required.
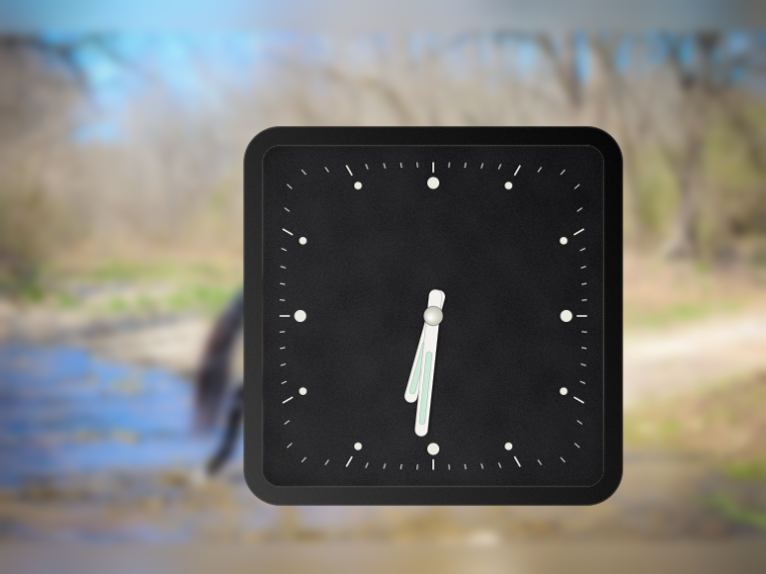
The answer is 6:31
